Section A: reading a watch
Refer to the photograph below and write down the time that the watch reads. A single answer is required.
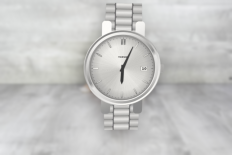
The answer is 6:04
